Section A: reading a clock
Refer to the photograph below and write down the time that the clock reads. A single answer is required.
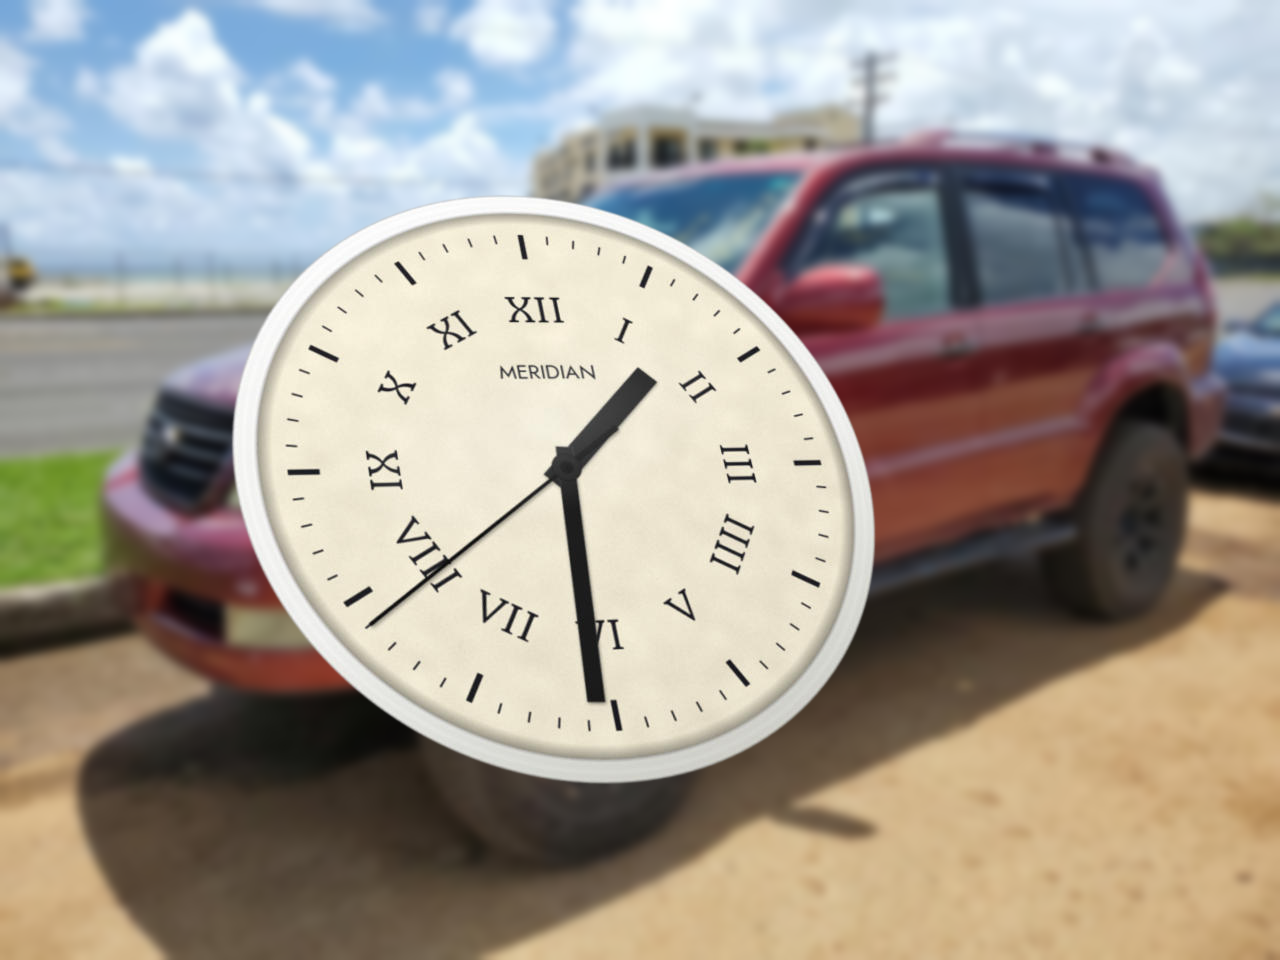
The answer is 1:30:39
